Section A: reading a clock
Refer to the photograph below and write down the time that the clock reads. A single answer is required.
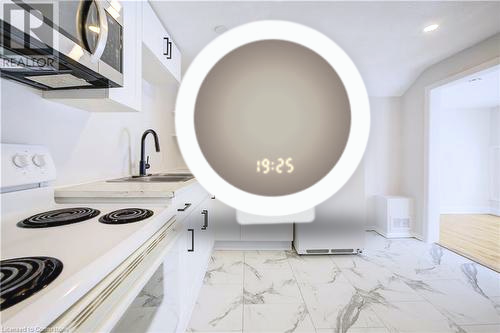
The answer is 19:25
